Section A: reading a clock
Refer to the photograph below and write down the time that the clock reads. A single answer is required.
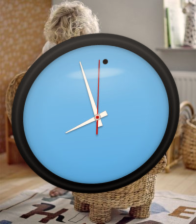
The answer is 7:55:59
